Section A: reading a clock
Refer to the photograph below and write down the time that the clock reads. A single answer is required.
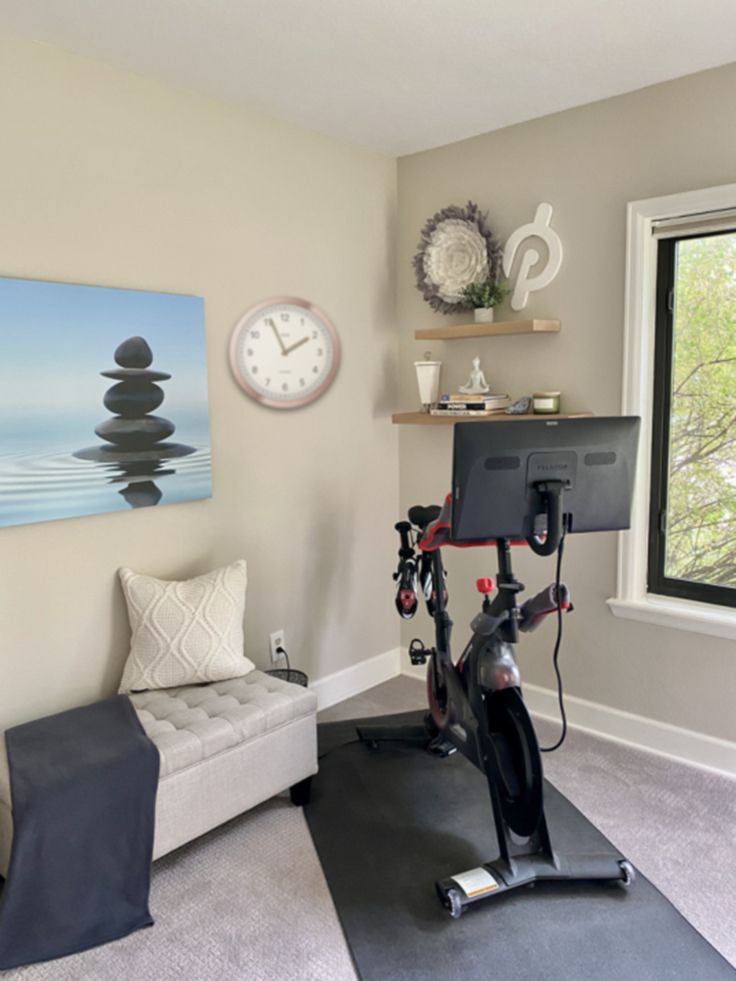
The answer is 1:56
